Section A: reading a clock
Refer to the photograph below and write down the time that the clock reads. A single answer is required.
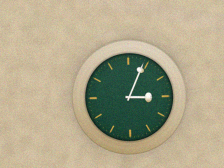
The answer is 3:04
